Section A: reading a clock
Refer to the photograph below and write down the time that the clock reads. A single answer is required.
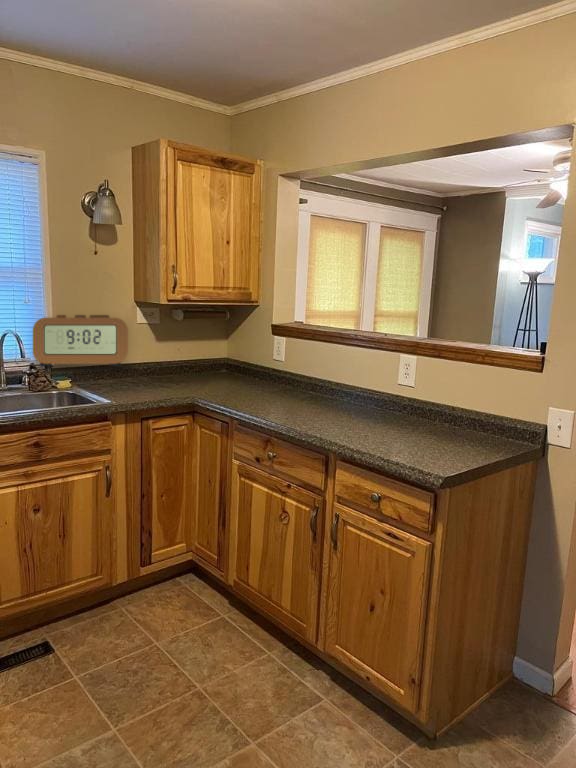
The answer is 9:02
